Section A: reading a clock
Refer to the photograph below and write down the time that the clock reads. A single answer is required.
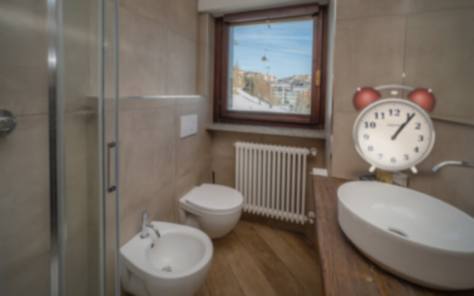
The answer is 1:06
